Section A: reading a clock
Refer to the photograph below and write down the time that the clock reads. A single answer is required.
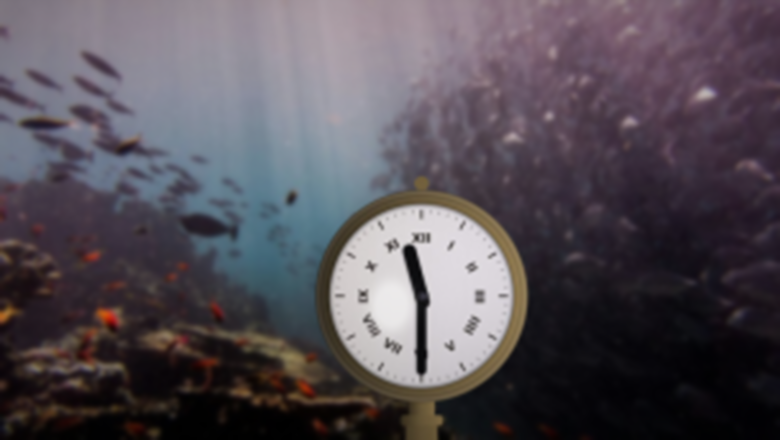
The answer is 11:30
